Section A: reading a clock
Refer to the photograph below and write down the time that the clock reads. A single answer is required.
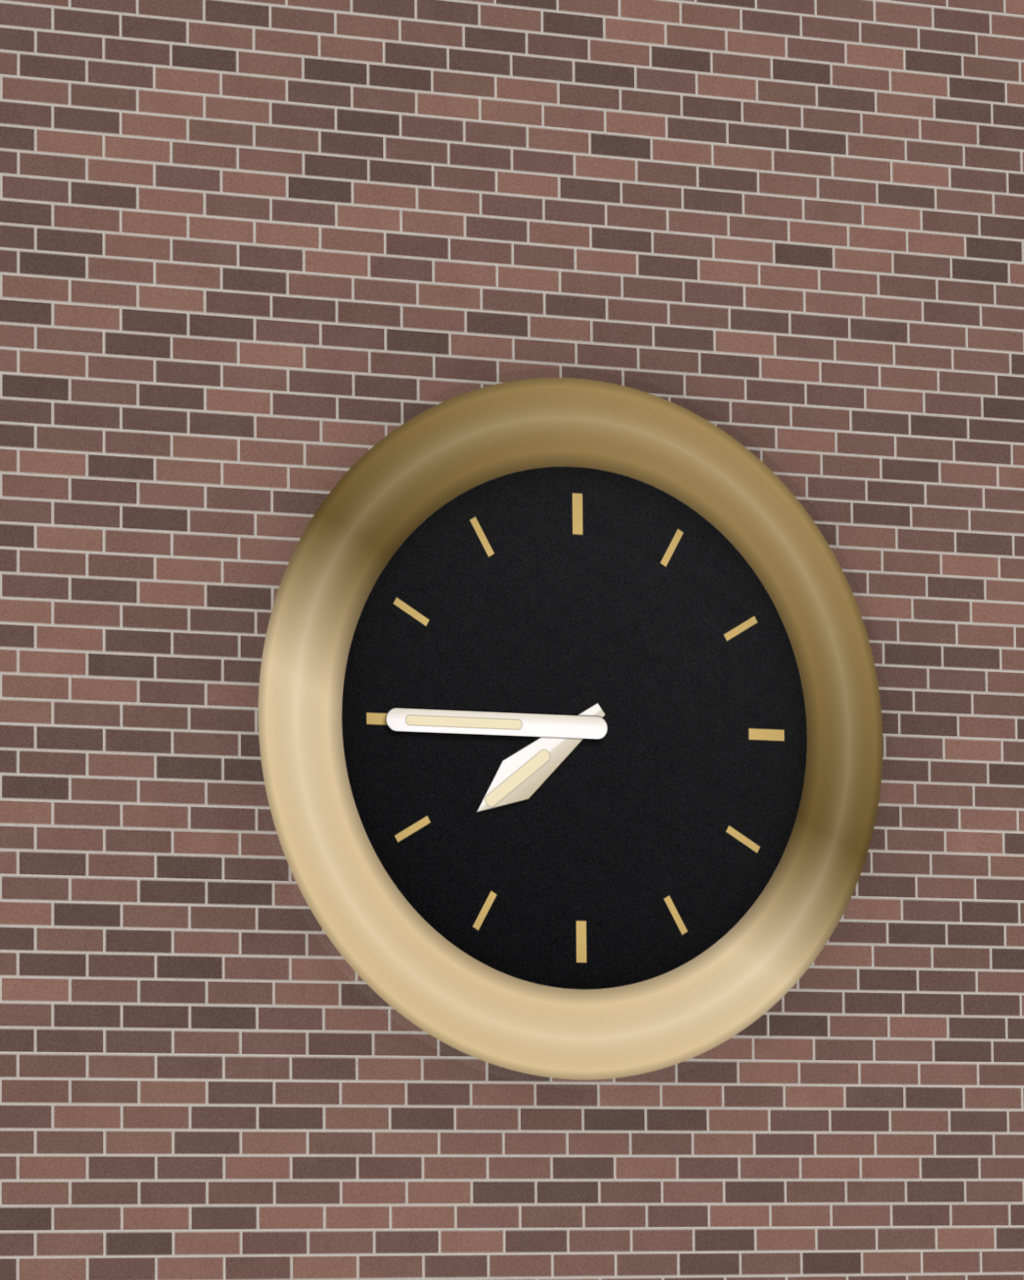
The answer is 7:45
